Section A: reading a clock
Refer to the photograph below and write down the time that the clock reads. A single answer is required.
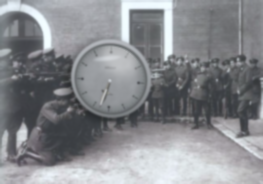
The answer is 6:33
